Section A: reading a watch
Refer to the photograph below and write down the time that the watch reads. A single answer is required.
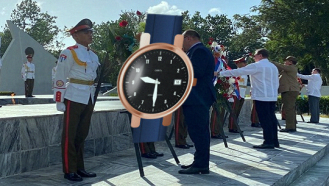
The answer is 9:30
